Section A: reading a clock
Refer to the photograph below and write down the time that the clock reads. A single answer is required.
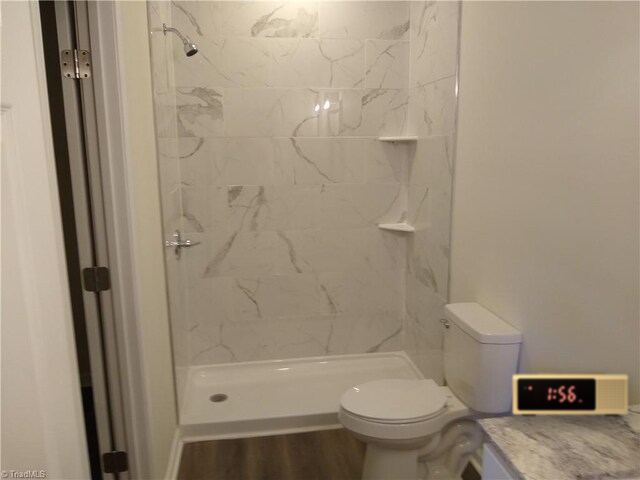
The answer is 1:56
